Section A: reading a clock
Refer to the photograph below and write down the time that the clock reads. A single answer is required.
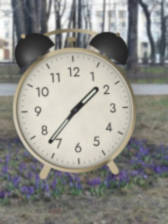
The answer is 1:37
